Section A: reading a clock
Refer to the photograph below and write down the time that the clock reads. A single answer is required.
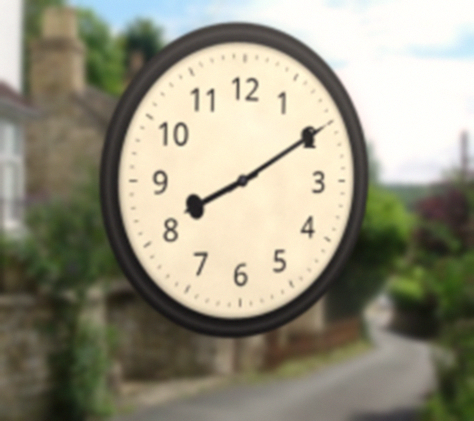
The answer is 8:10
